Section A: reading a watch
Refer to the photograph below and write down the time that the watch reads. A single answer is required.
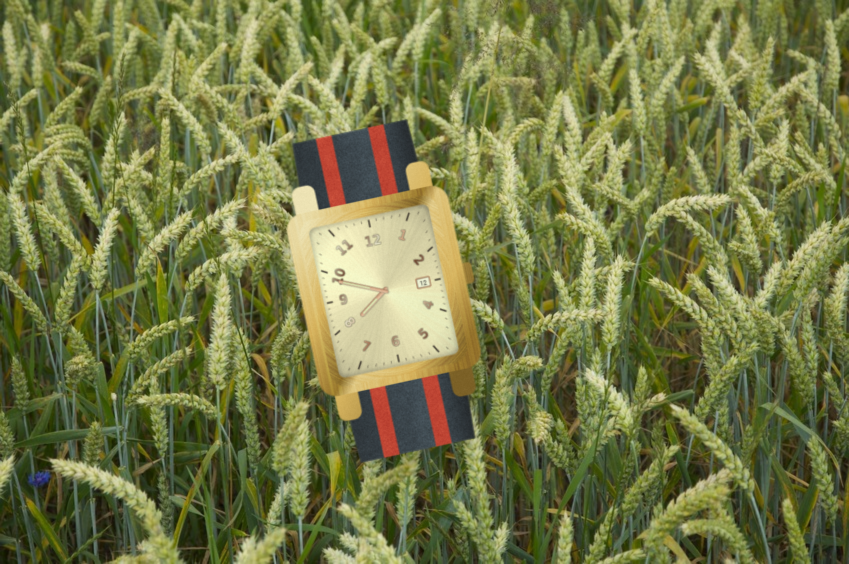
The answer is 7:49
